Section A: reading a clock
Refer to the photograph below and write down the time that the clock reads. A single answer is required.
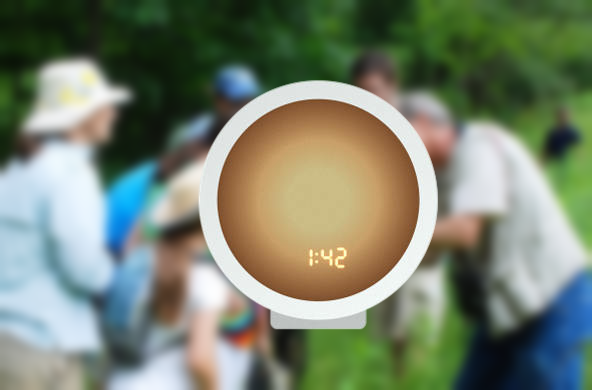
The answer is 1:42
